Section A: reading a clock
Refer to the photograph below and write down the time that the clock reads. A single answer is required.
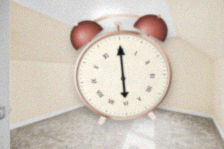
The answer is 6:00
